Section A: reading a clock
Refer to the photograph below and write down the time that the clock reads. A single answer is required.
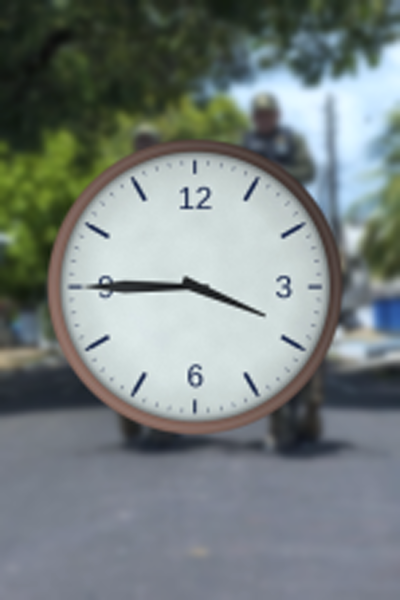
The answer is 3:45
